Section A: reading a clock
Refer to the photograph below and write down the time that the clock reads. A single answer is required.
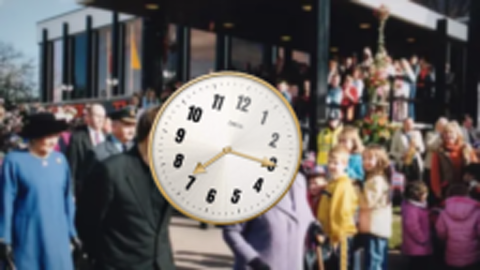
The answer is 7:15
